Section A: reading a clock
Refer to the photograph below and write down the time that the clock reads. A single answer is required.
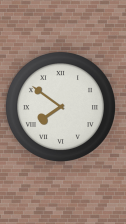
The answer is 7:51
